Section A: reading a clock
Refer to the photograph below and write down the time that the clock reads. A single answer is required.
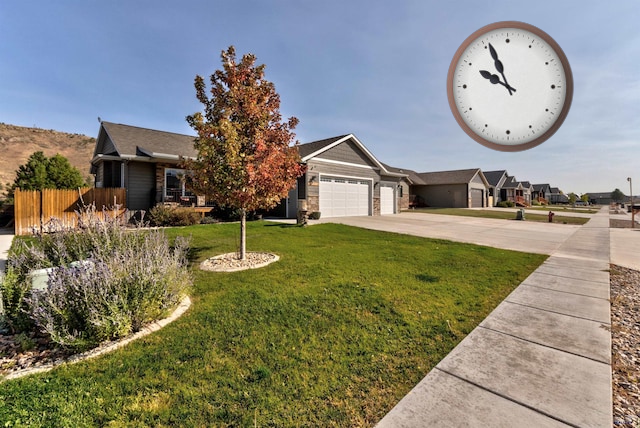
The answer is 9:56
